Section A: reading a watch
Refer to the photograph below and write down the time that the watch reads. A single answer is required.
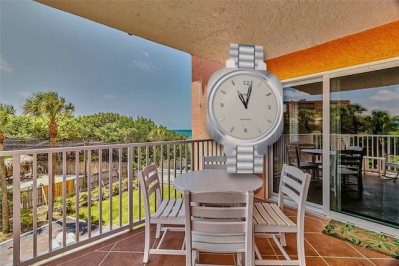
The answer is 11:02
